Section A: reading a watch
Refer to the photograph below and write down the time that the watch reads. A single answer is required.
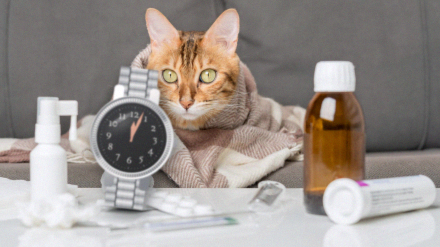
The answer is 12:03
